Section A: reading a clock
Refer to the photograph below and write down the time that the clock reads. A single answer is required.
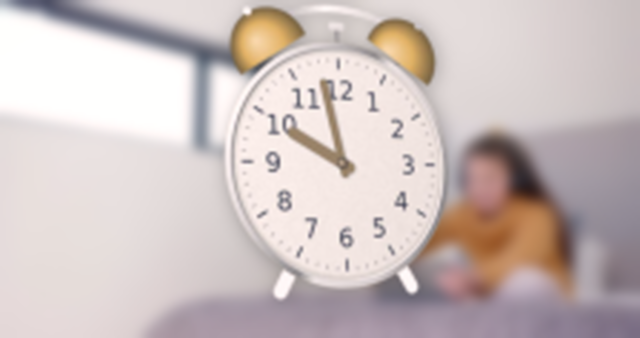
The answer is 9:58
